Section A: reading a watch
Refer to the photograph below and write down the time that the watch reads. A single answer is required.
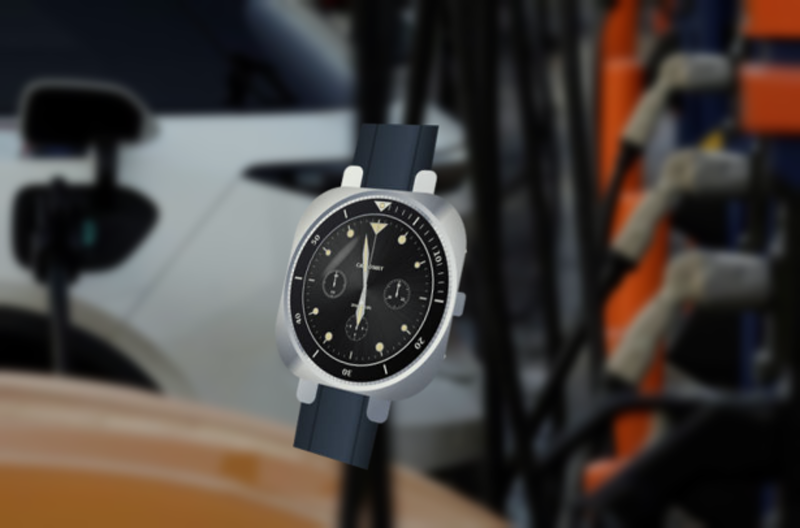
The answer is 5:58
